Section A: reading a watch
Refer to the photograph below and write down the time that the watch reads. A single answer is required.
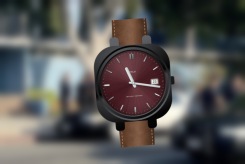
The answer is 11:17
